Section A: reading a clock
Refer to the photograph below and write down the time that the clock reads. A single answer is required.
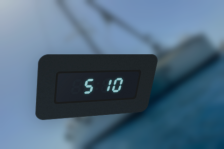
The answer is 5:10
